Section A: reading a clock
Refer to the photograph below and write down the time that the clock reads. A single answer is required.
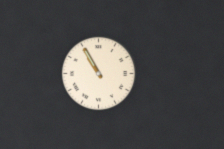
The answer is 10:55
